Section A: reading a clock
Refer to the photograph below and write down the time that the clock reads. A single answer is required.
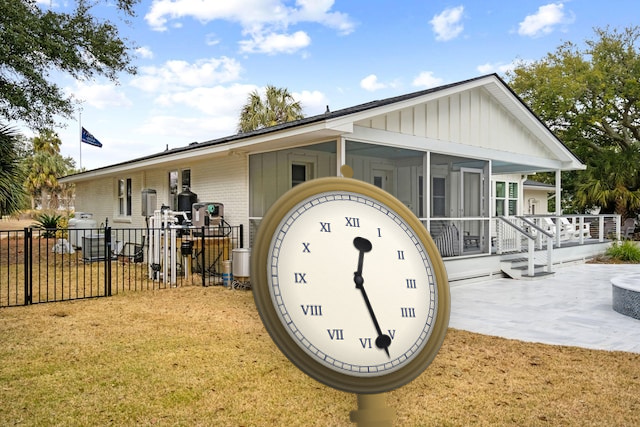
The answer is 12:27
